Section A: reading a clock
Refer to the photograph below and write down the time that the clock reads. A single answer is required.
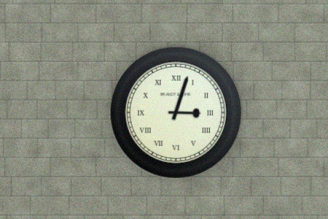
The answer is 3:03
